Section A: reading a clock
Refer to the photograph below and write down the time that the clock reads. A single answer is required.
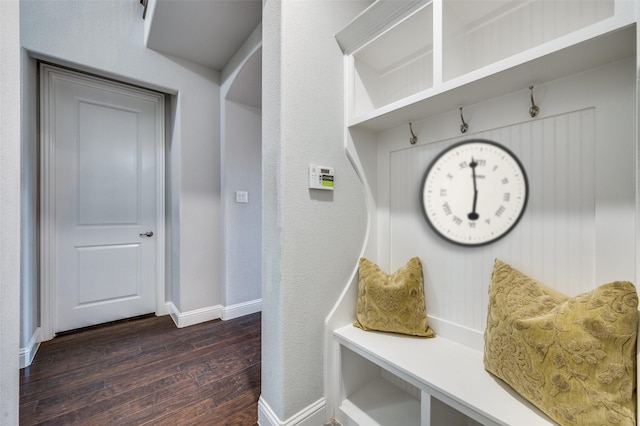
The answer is 5:58
